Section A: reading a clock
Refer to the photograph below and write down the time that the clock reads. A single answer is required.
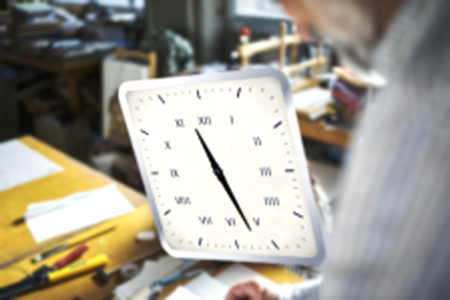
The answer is 11:27
